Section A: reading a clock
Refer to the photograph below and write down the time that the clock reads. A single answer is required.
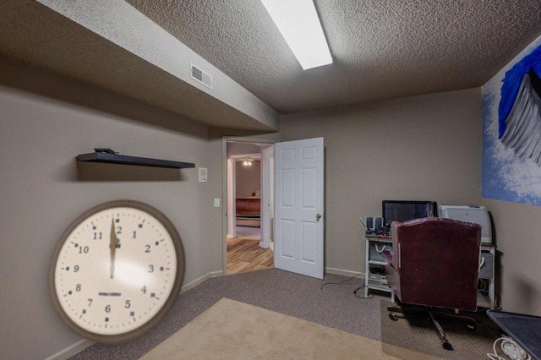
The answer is 11:59
